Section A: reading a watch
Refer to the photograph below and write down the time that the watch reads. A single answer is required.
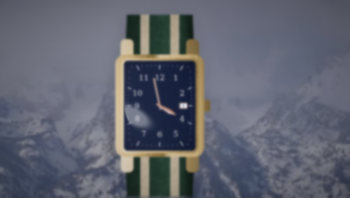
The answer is 3:58
